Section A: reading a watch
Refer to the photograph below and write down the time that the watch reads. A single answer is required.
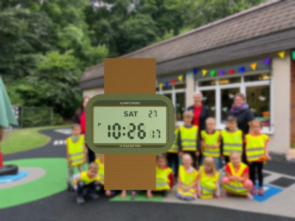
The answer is 10:26:17
